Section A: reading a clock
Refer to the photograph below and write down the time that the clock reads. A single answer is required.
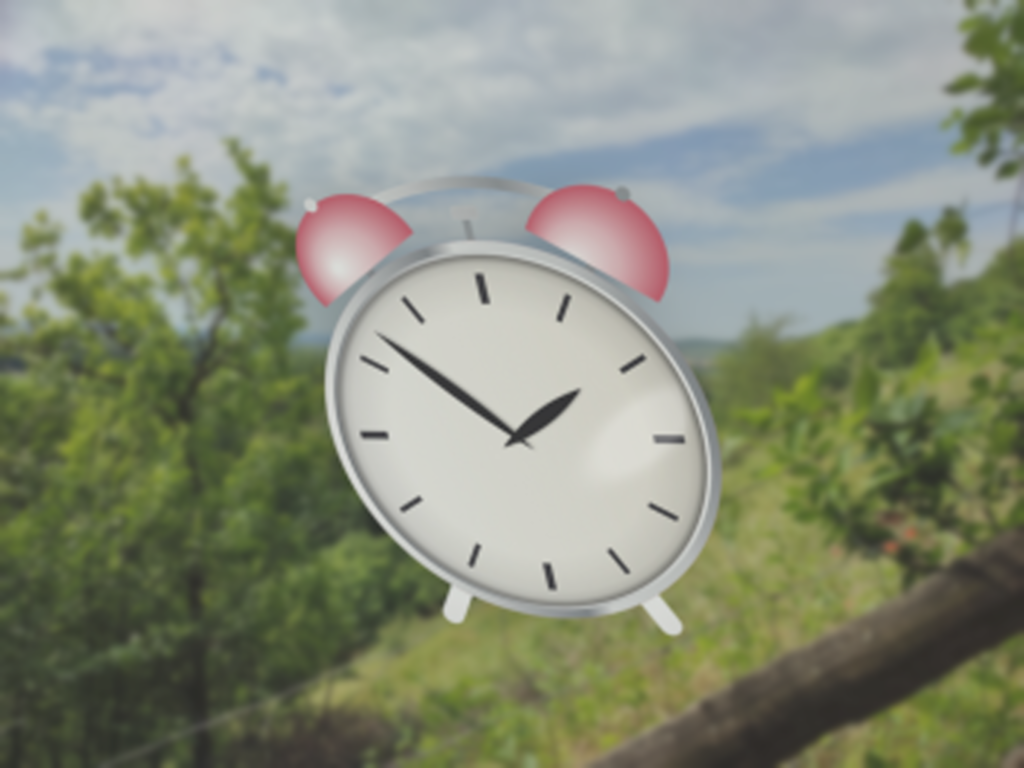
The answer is 1:52
